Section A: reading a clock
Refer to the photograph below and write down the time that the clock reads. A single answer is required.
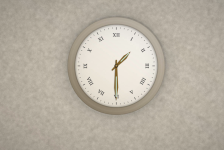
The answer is 1:30
